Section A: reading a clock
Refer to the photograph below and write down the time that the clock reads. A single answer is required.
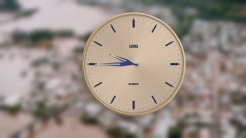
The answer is 9:45
